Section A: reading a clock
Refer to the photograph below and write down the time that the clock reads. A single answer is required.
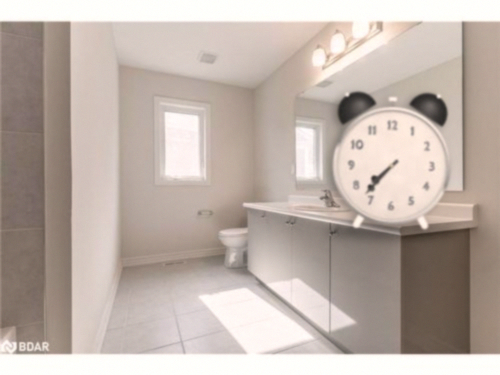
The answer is 7:37
